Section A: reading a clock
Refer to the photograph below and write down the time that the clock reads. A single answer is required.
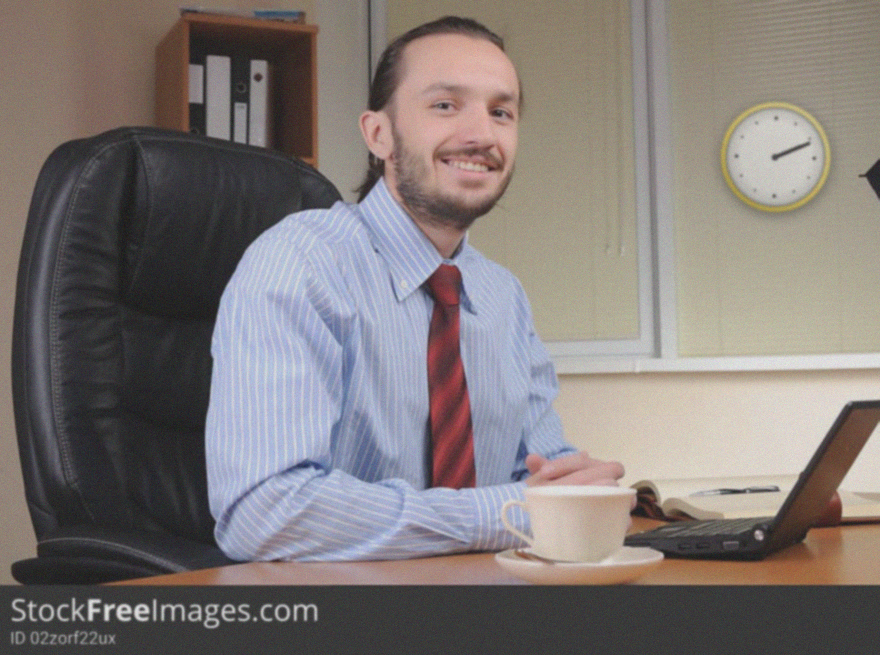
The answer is 2:11
